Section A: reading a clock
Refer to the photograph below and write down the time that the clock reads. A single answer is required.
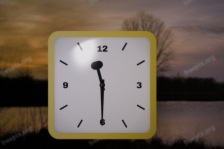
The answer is 11:30
